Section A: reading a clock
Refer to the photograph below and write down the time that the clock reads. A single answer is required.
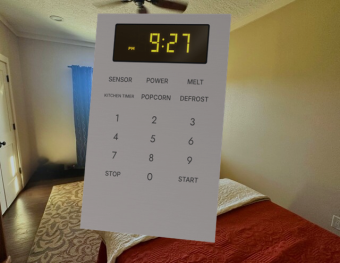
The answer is 9:27
